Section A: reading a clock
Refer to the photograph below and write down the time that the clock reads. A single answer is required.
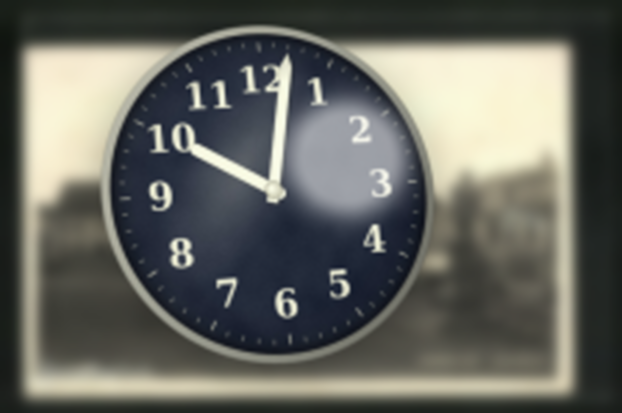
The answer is 10:02
